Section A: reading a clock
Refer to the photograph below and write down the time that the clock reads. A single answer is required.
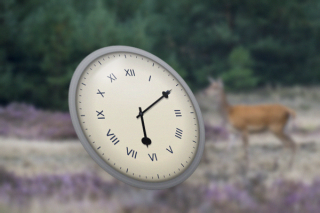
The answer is 6:10
